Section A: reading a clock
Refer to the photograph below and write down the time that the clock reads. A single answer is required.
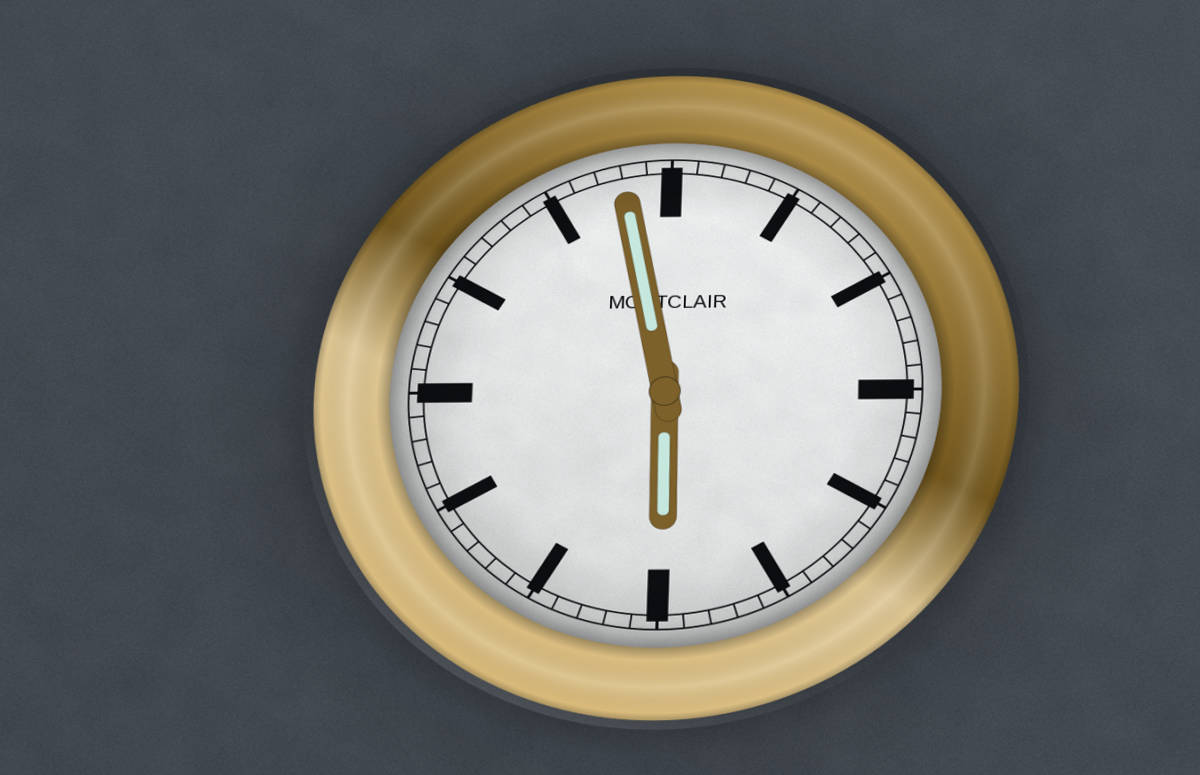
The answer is 5:58
